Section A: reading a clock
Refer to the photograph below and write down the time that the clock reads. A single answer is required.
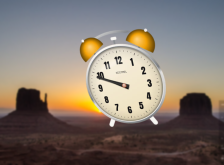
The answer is 9:49
